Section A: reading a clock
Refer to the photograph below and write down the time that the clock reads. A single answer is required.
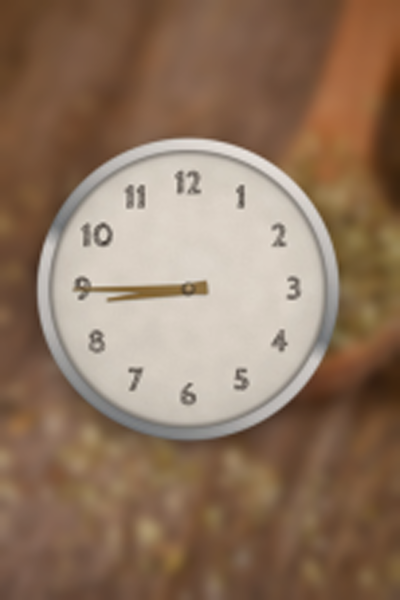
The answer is 8:45
